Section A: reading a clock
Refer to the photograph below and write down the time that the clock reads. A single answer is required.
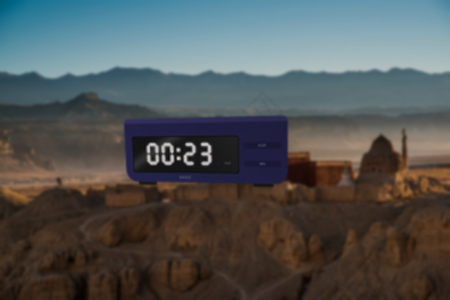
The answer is 0:23
